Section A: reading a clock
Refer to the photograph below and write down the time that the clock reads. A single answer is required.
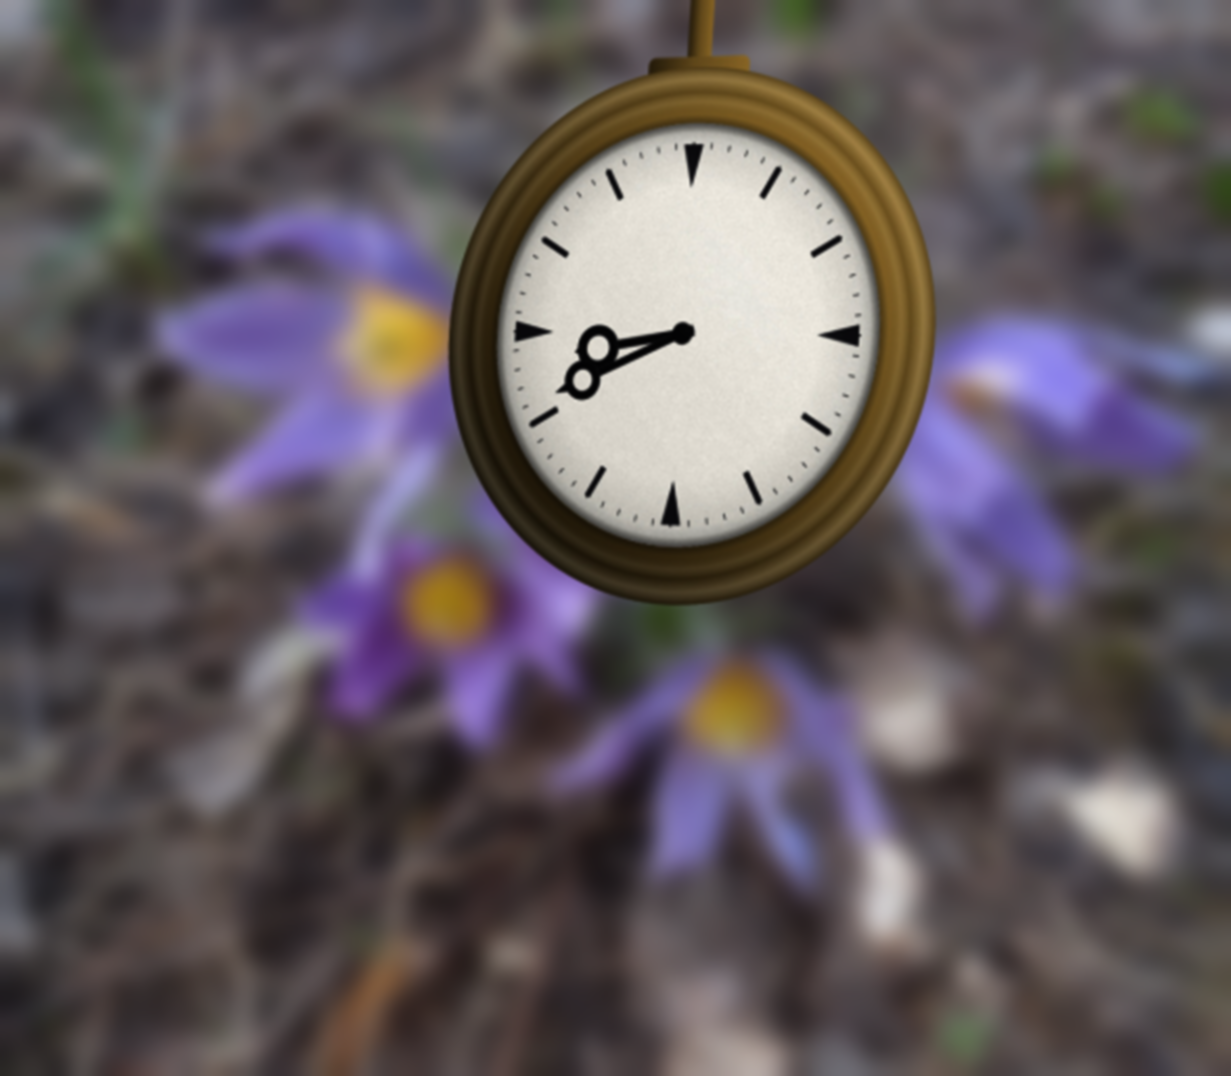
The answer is 8:41
